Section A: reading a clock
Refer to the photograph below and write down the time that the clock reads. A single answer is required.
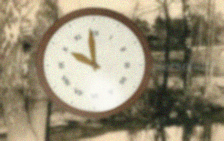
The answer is 9:59
